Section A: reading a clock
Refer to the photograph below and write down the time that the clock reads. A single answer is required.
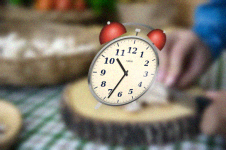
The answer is 10:34
